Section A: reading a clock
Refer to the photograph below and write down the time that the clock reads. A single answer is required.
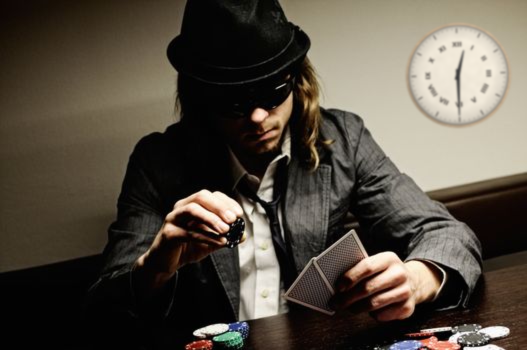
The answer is 12:30
